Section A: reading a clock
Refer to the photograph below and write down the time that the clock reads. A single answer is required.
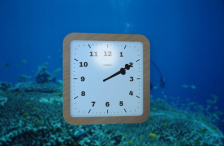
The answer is 2:10
